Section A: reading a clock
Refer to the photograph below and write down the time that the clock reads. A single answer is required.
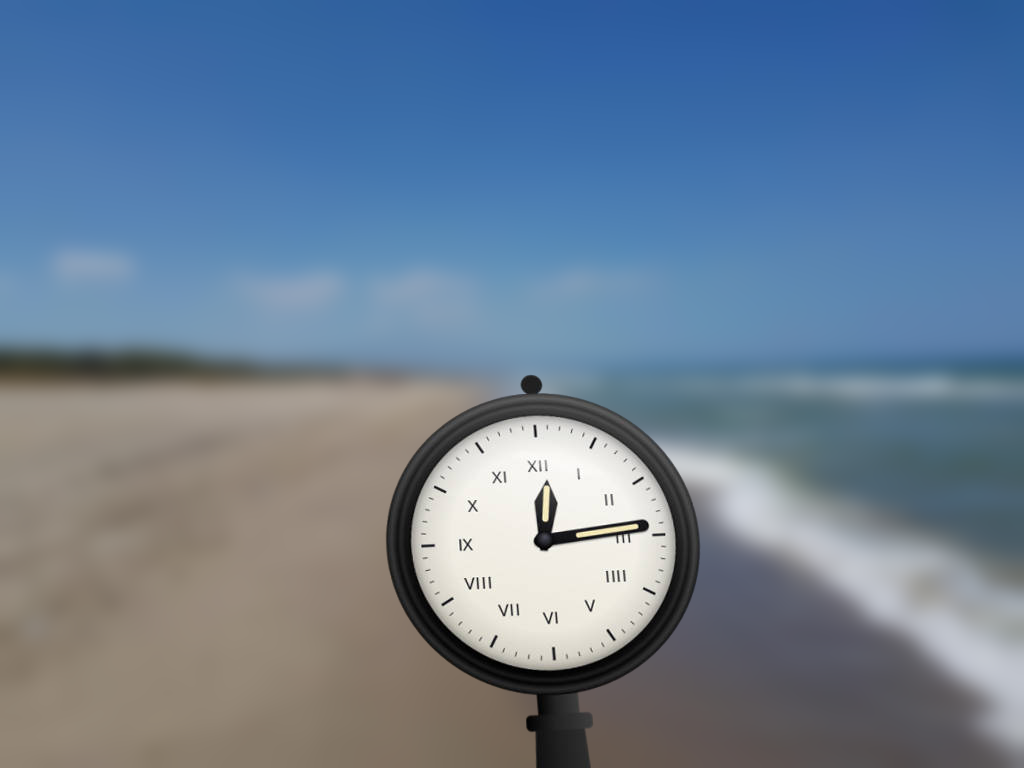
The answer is 12:14
